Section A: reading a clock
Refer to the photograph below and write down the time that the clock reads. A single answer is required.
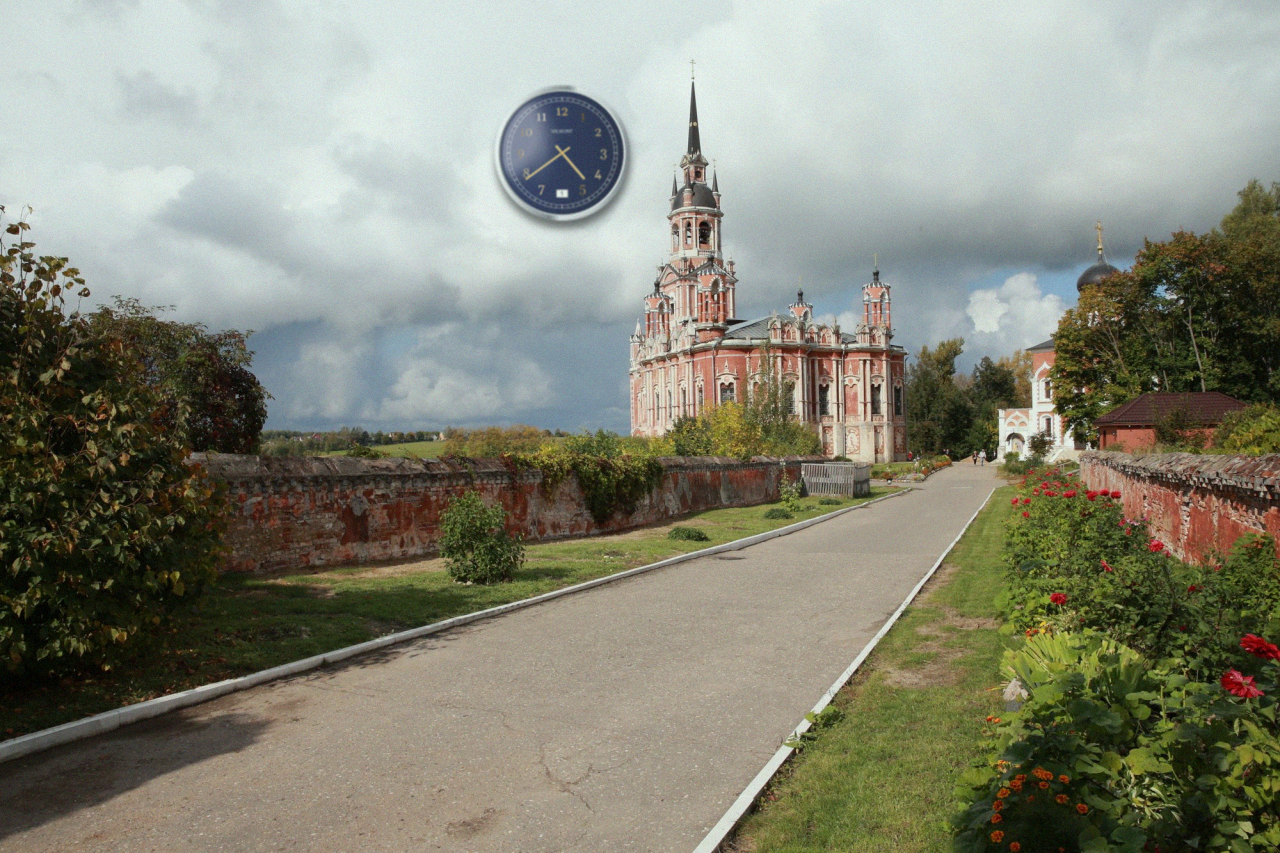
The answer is 4:39
